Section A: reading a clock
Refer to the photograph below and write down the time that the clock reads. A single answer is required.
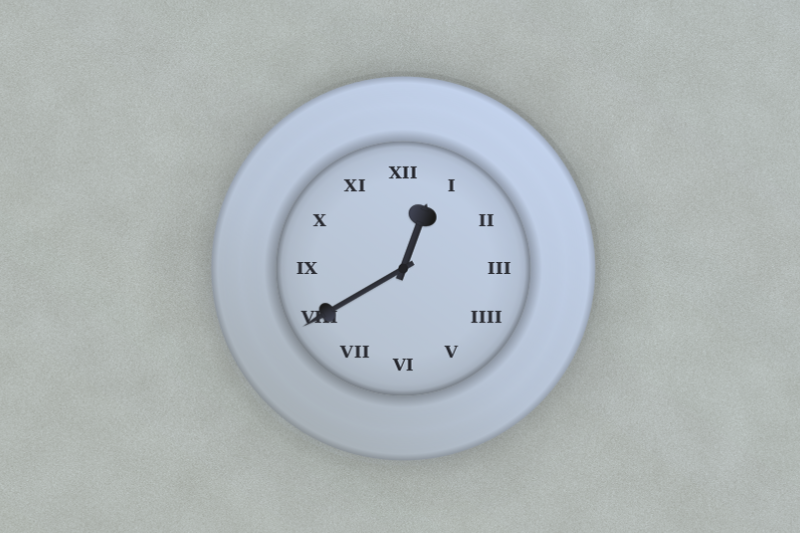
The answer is 12:40
